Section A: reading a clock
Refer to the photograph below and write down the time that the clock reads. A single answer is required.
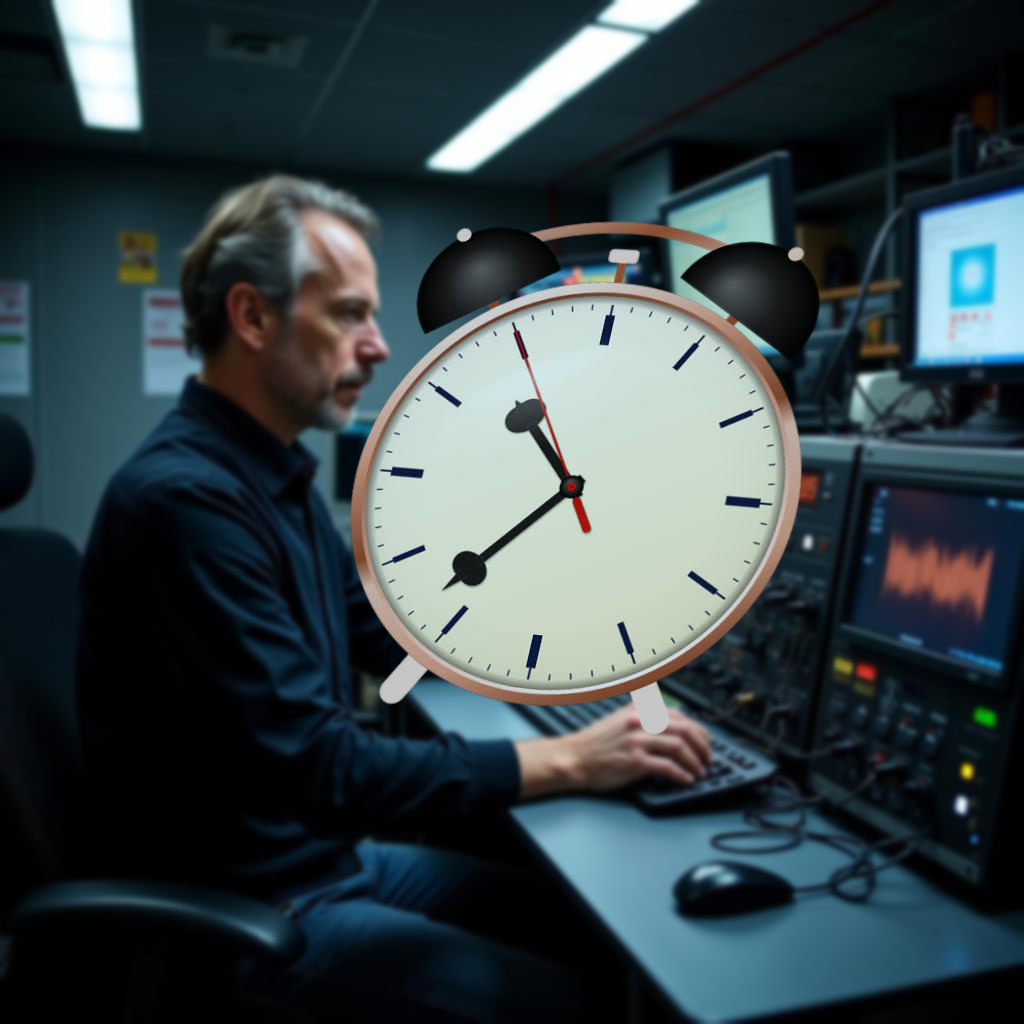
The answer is 10:36:55
